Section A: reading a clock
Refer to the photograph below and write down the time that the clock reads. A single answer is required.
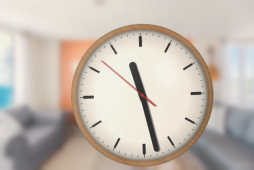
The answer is 11:27:52
